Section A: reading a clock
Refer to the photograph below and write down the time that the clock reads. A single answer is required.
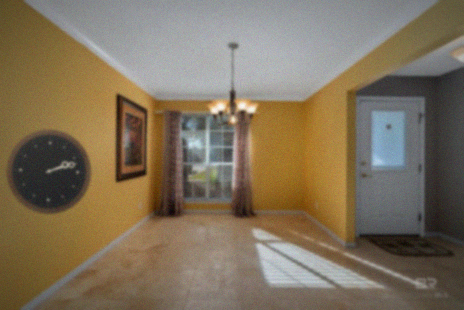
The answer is 2:12
